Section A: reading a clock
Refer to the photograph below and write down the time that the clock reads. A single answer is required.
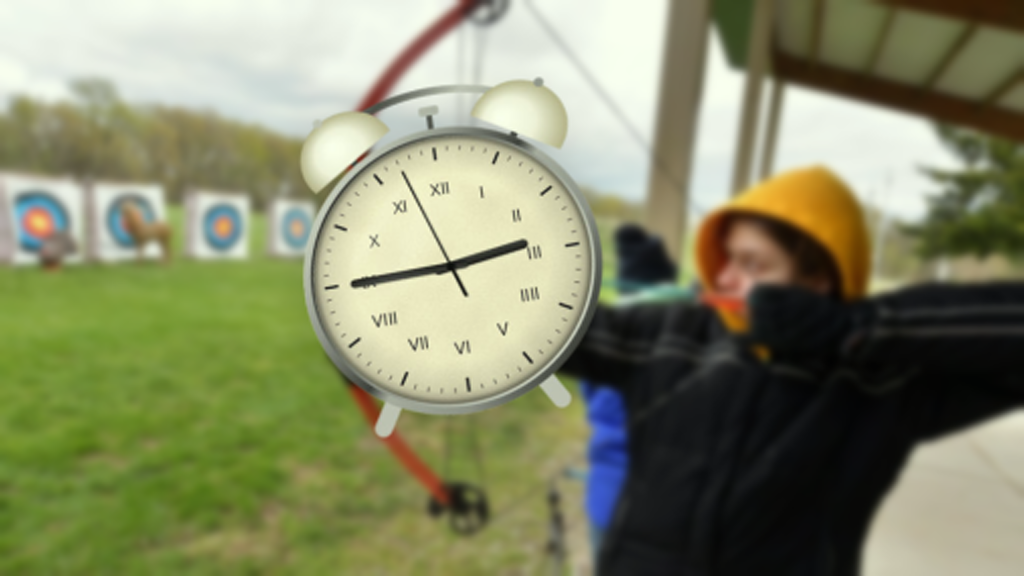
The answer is 2:44:57
